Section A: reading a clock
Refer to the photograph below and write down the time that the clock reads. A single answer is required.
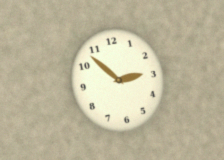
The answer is 2:53
